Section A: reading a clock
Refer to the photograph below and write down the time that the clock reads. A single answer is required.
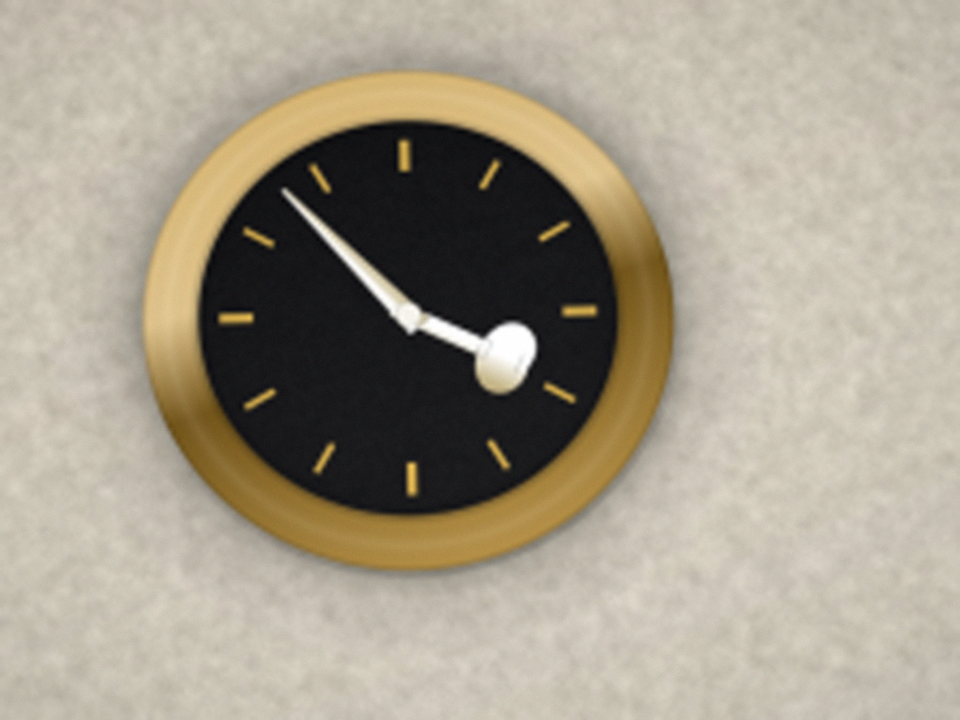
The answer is 3:53
